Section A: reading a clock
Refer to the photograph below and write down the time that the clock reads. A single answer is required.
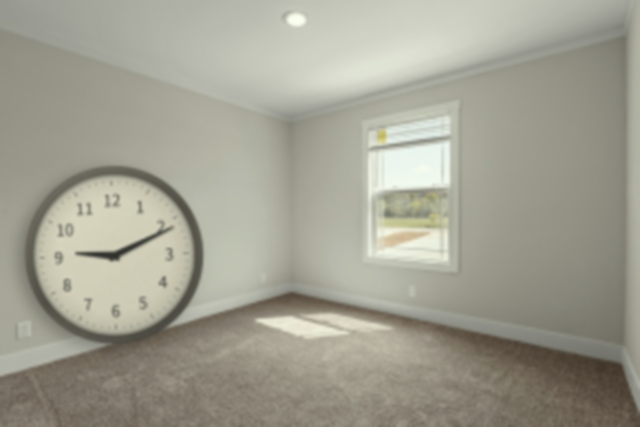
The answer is 9:11
